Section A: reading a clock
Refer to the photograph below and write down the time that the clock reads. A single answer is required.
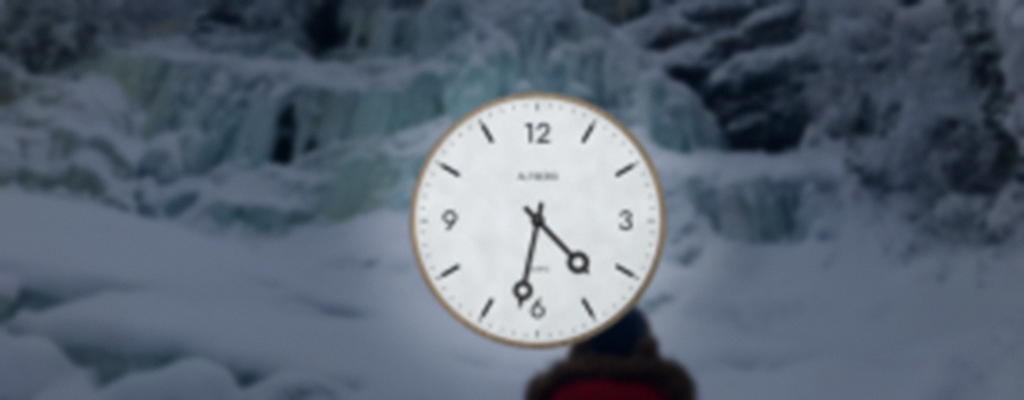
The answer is 4:32
